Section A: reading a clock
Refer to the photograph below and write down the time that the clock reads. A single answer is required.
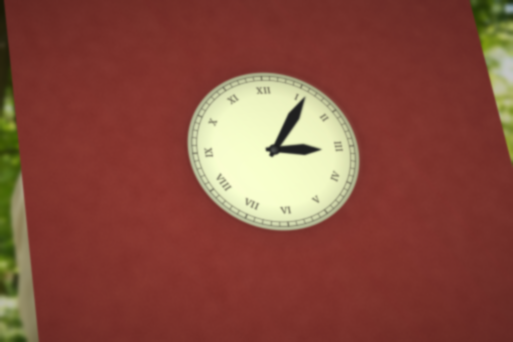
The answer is 3:06
